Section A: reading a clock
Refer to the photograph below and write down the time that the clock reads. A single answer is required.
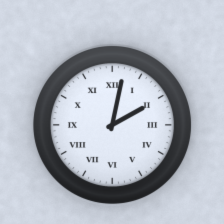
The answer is 2:02
